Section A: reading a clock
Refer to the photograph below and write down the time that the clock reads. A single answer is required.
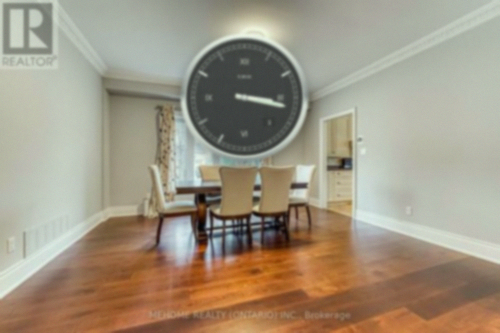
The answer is 3:17
